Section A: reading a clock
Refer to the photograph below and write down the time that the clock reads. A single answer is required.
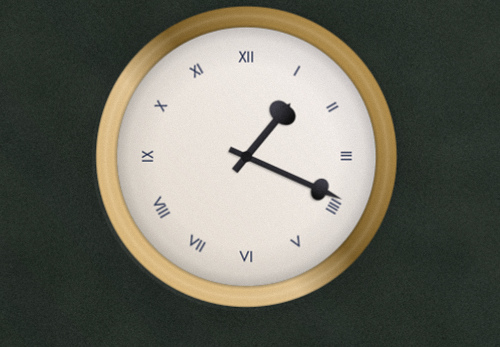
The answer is 1:19
